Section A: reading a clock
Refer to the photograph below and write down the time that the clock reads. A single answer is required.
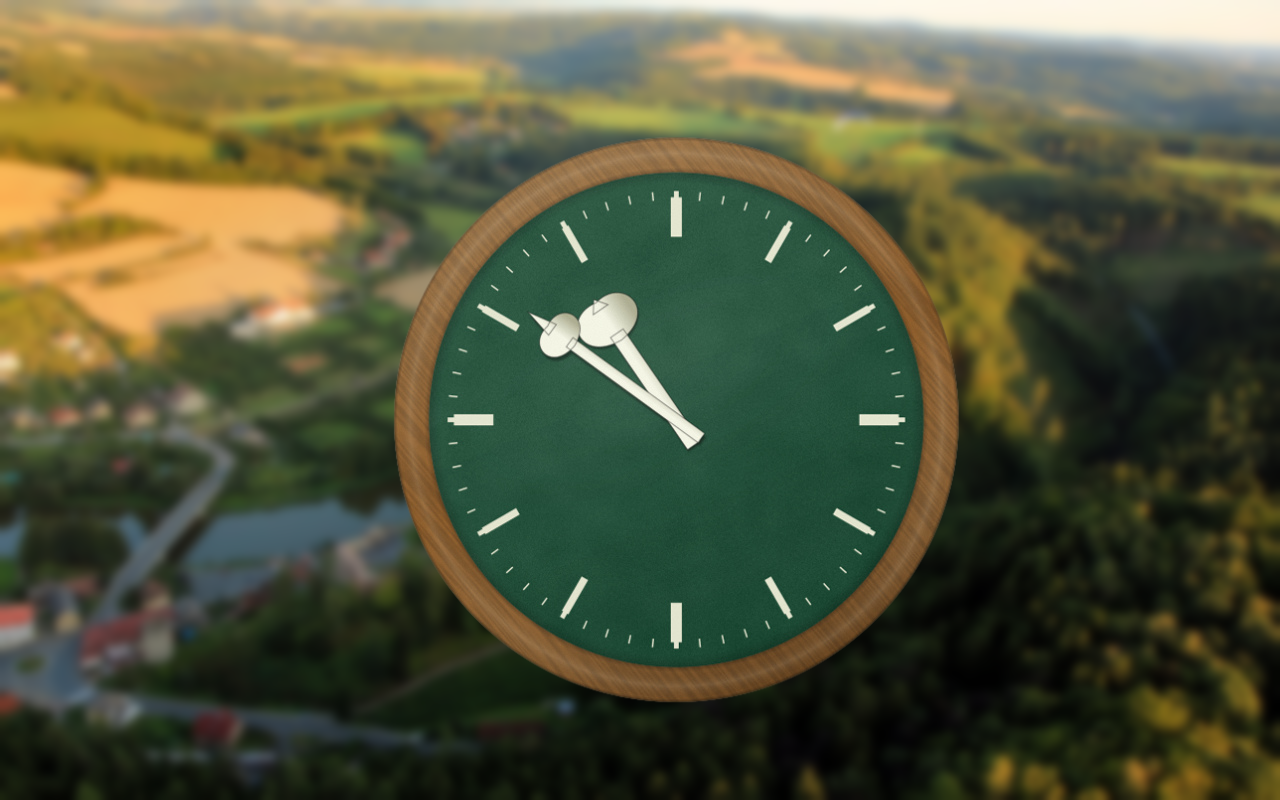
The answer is 10:51
